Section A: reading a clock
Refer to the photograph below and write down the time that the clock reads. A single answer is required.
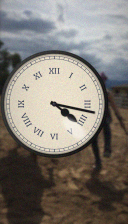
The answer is 4:17
